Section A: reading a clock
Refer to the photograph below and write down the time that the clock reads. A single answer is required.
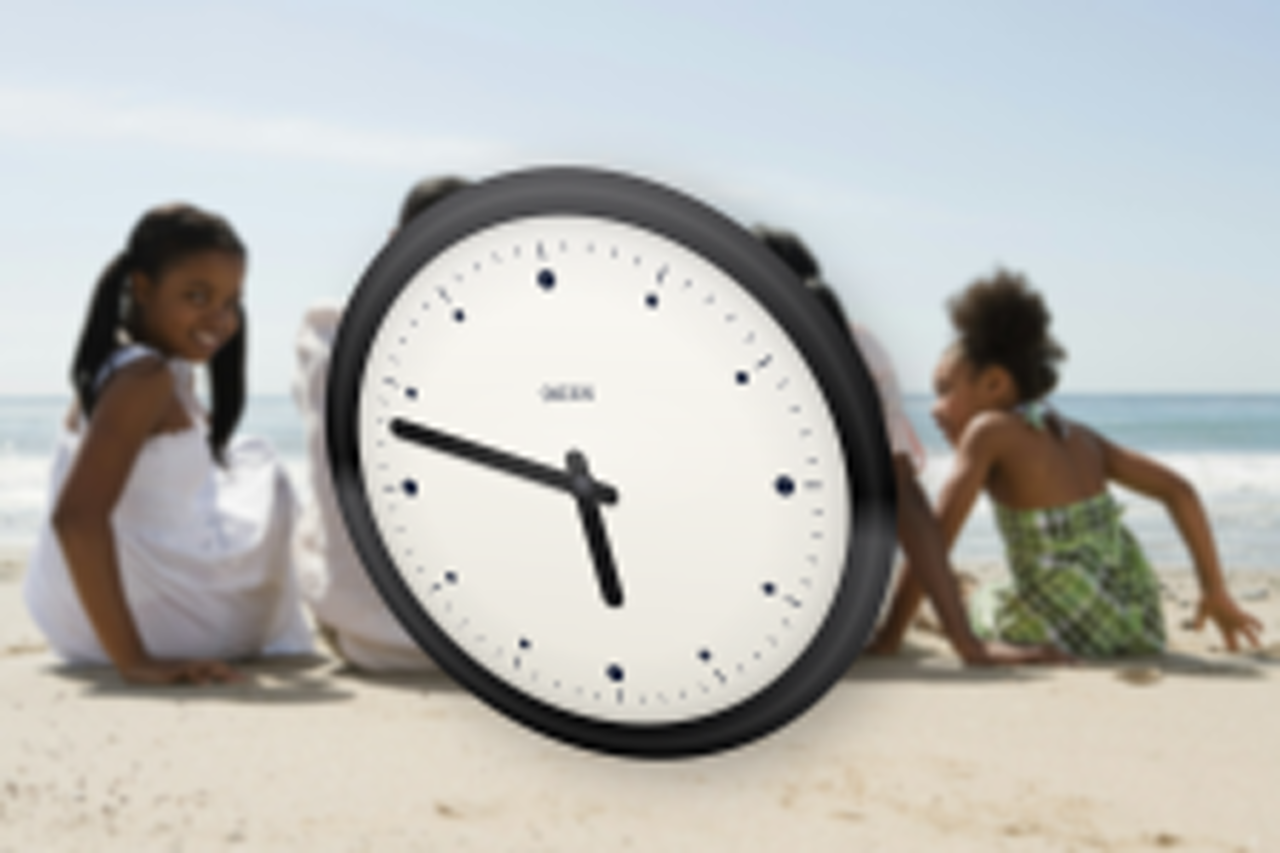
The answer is 5:48
